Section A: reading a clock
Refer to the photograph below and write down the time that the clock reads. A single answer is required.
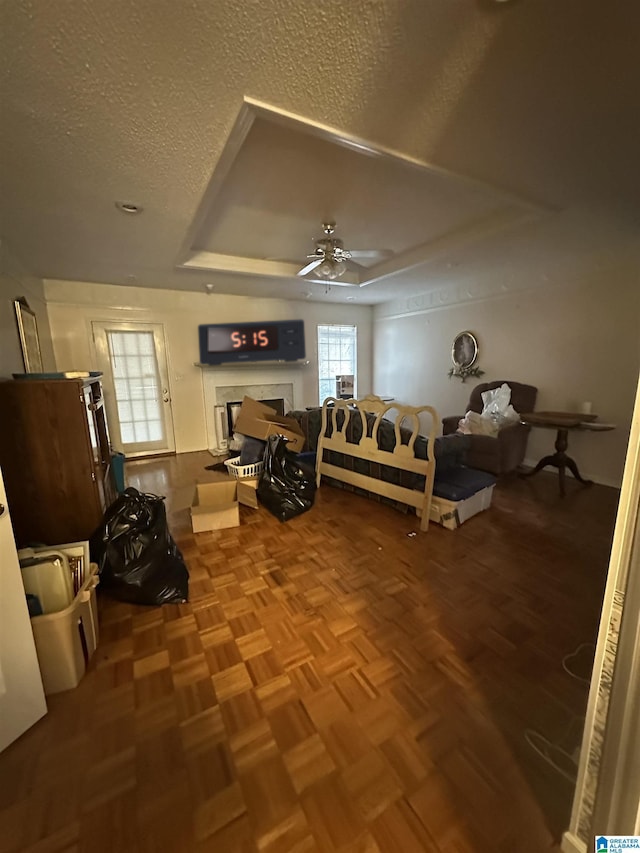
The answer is 5:15
